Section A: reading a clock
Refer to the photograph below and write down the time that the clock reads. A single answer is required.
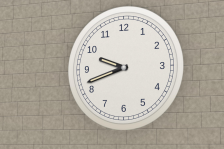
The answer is 9:42
